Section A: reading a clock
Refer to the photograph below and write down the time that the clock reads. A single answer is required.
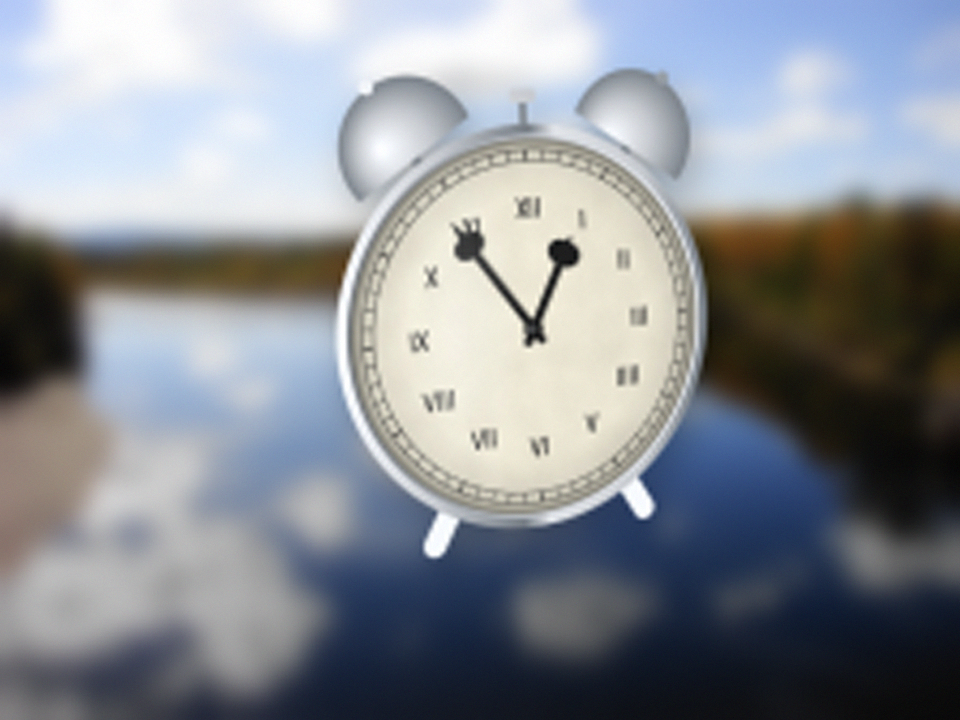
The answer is 12:54
